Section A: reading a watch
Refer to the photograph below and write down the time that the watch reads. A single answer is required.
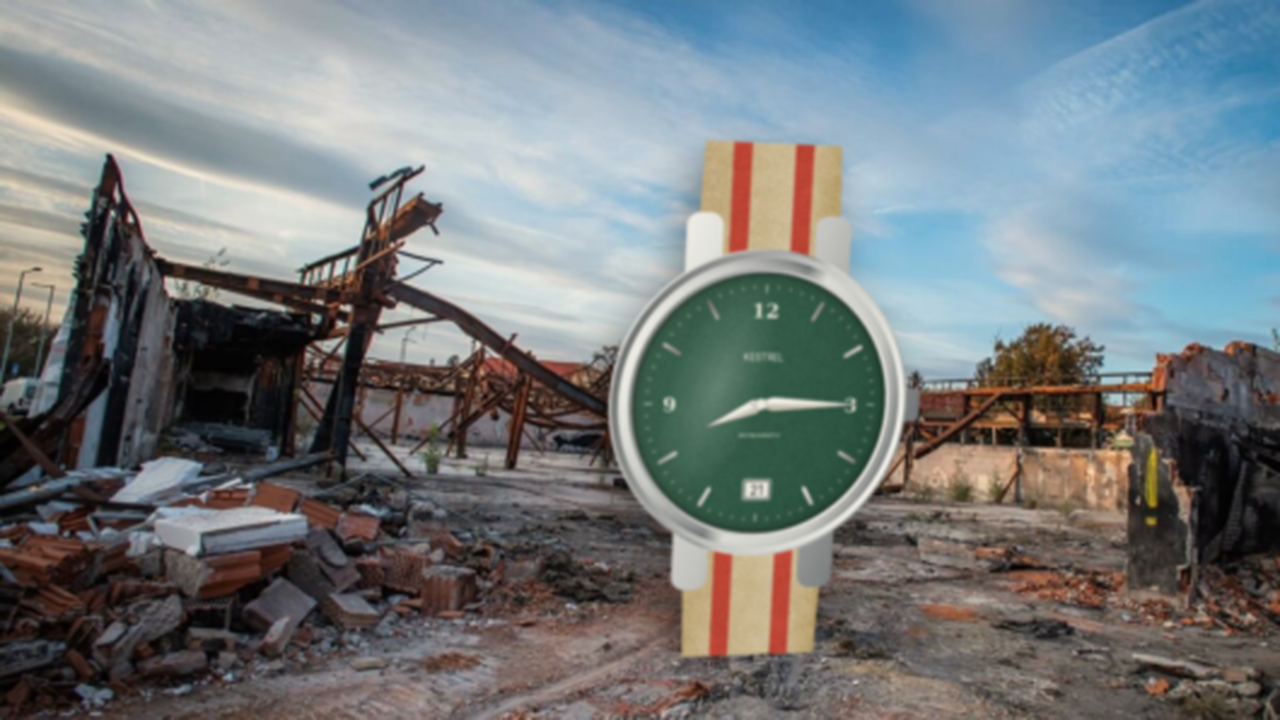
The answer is 8:15
